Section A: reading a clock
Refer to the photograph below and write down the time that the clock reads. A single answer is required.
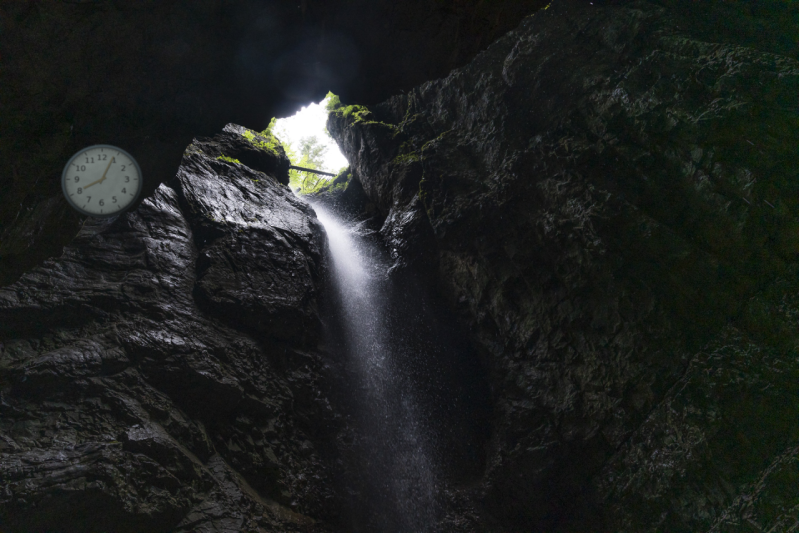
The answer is 8:04
